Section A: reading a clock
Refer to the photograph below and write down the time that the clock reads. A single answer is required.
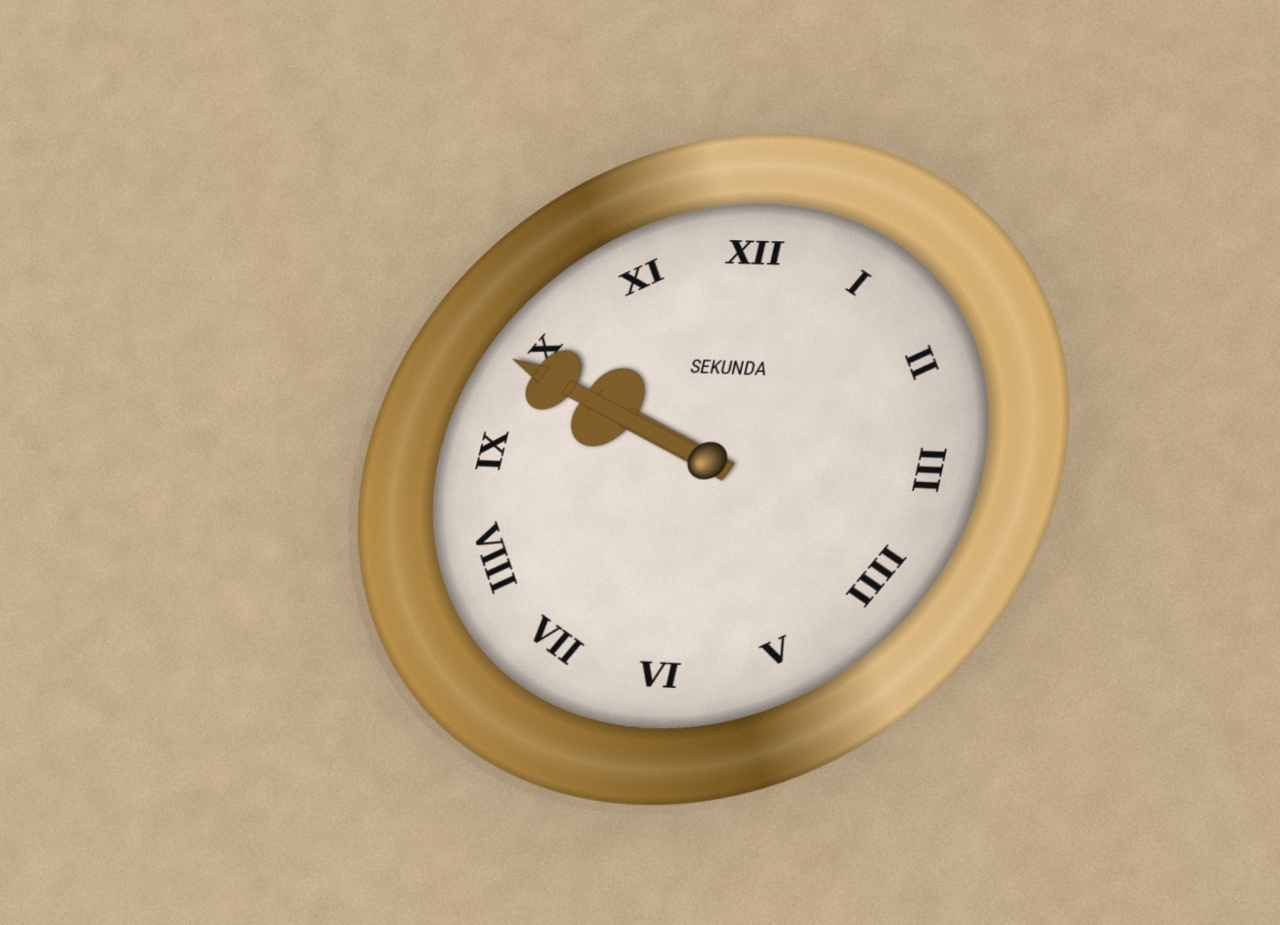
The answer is 9:49
